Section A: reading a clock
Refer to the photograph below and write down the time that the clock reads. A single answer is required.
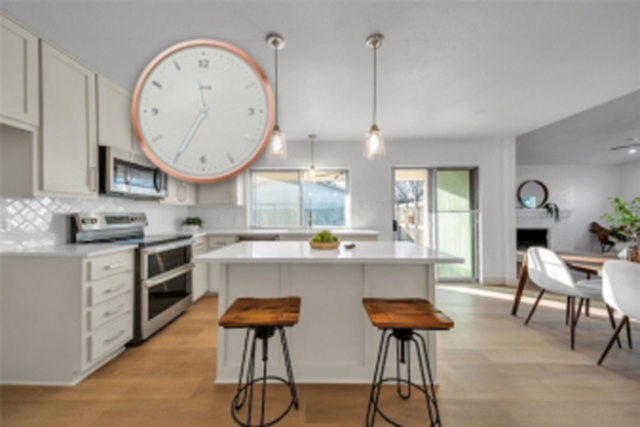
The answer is 11:35
